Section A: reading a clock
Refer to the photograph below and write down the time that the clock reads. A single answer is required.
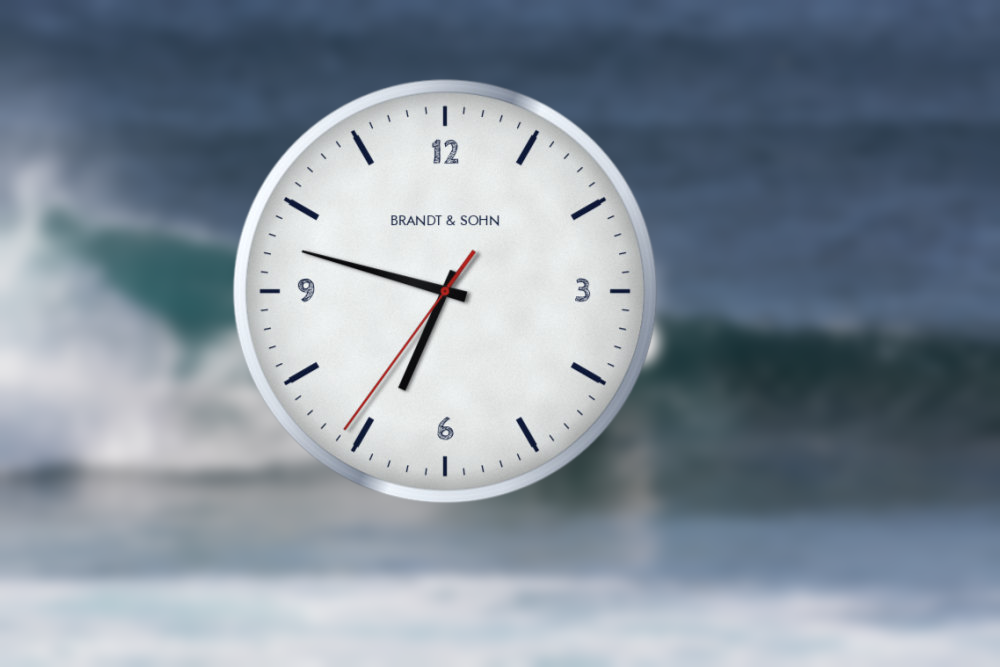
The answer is 6:47:36
